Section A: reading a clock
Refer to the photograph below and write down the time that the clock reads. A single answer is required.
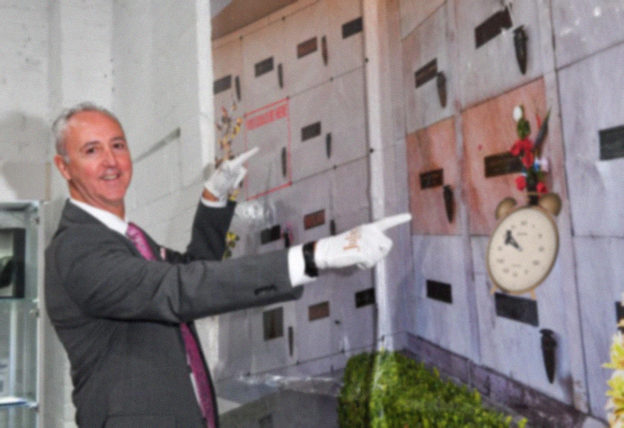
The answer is 9:52
